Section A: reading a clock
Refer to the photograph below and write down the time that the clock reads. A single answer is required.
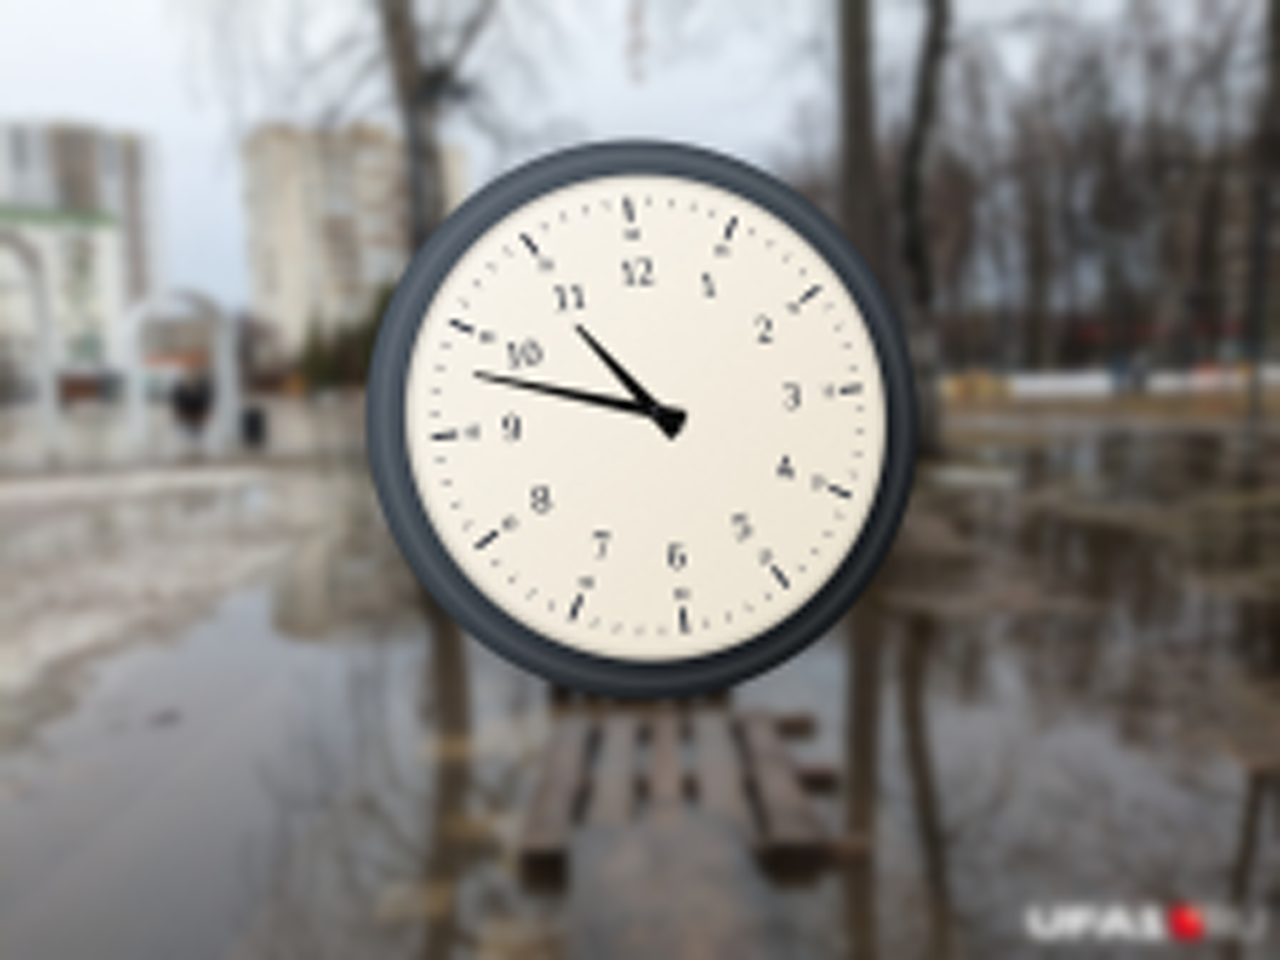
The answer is 10:48
